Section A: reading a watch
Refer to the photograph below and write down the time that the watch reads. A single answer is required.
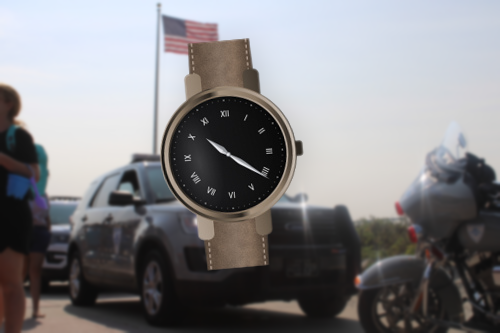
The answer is 10:21
